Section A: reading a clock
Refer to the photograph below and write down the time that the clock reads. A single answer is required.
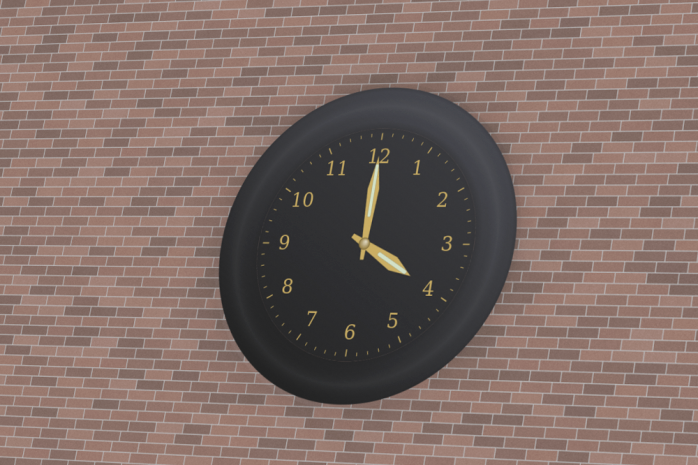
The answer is 4:00
